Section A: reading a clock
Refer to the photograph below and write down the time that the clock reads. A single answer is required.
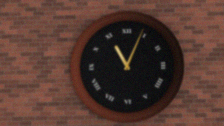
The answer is 11:04
